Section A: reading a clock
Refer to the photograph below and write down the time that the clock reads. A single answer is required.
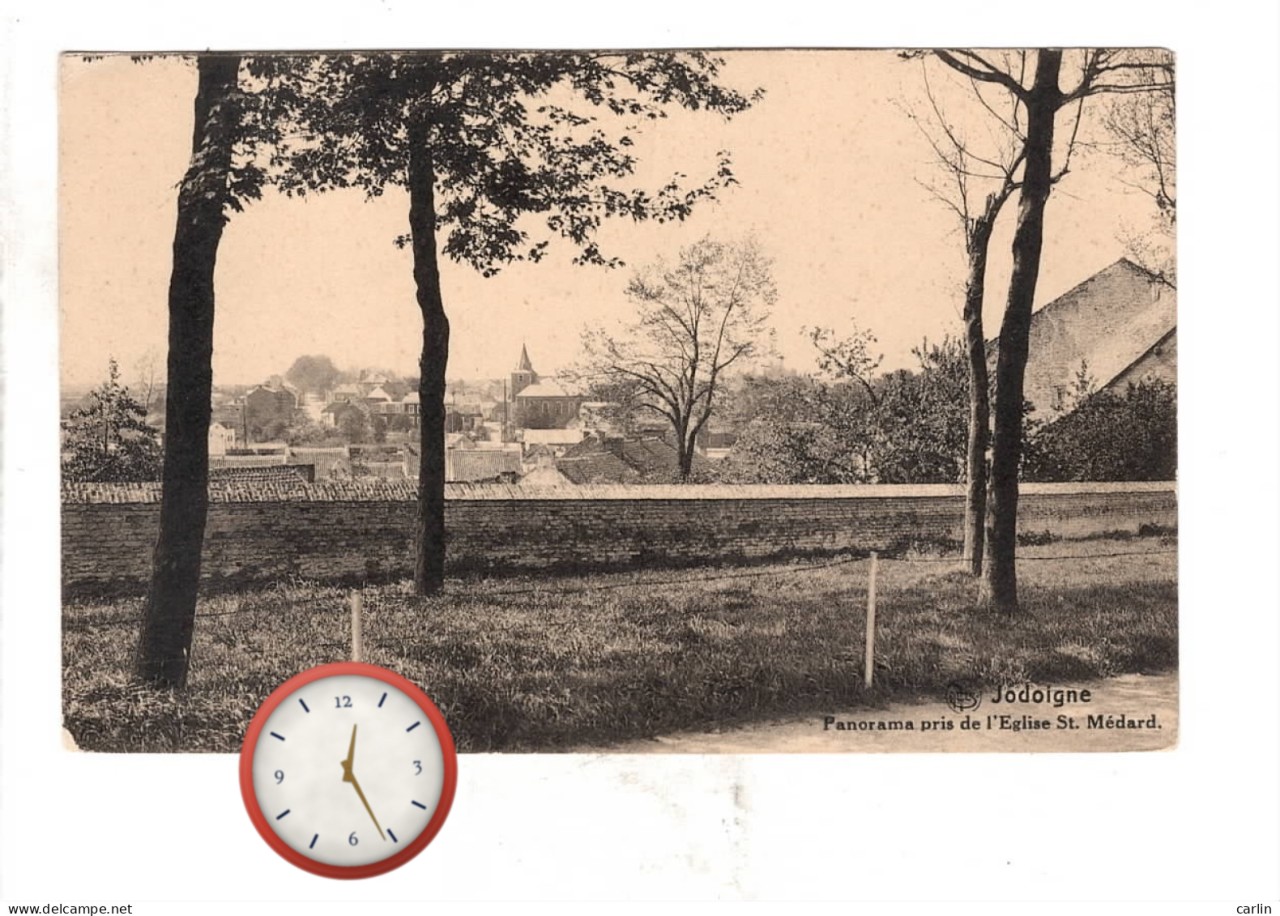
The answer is 12:26
